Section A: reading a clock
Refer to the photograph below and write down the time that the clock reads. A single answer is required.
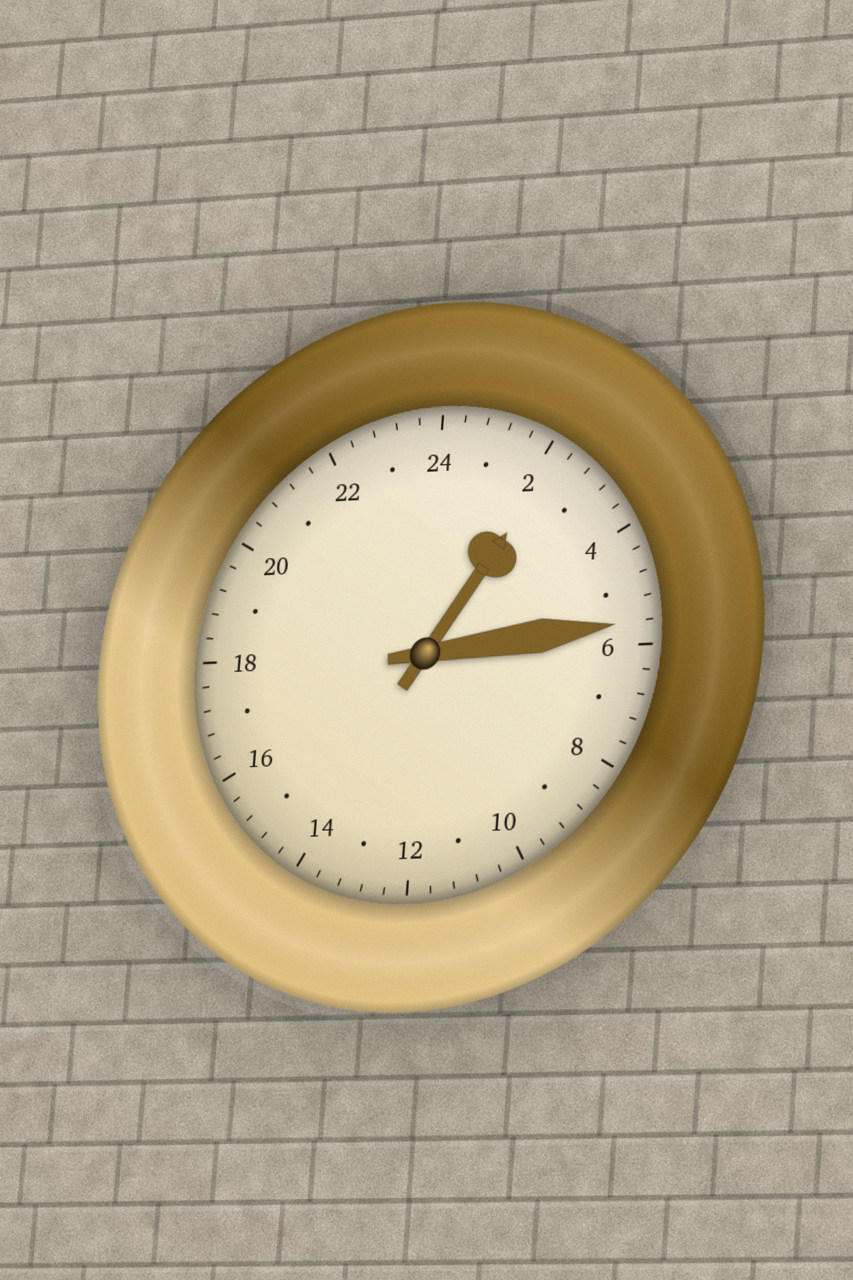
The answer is 2:14
